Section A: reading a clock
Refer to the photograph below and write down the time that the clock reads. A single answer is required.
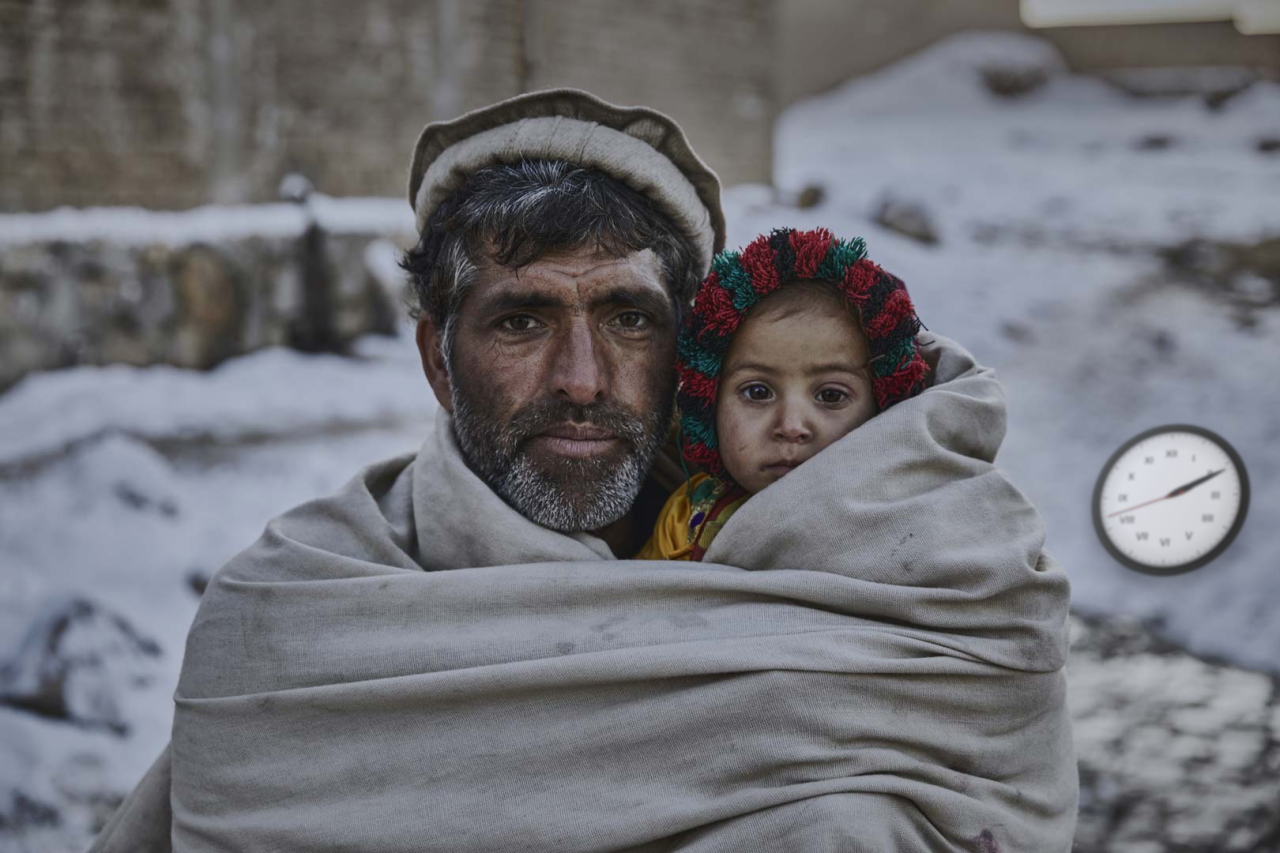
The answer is 2:10:42
